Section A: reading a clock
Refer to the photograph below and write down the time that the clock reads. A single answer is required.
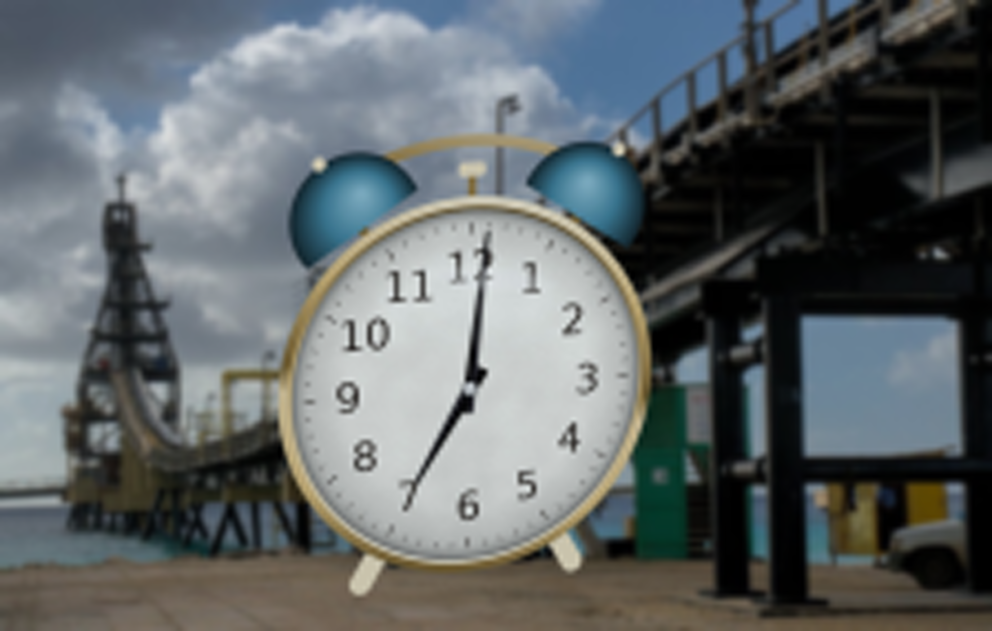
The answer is 7:01
